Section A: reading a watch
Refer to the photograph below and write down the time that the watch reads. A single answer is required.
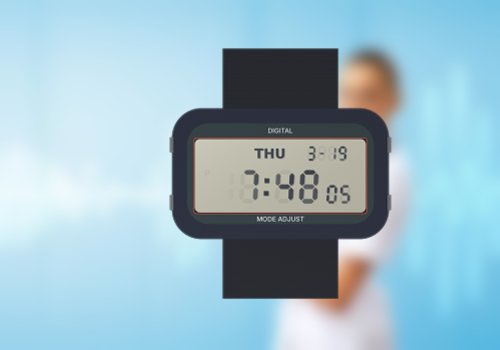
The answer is 7:48:05
